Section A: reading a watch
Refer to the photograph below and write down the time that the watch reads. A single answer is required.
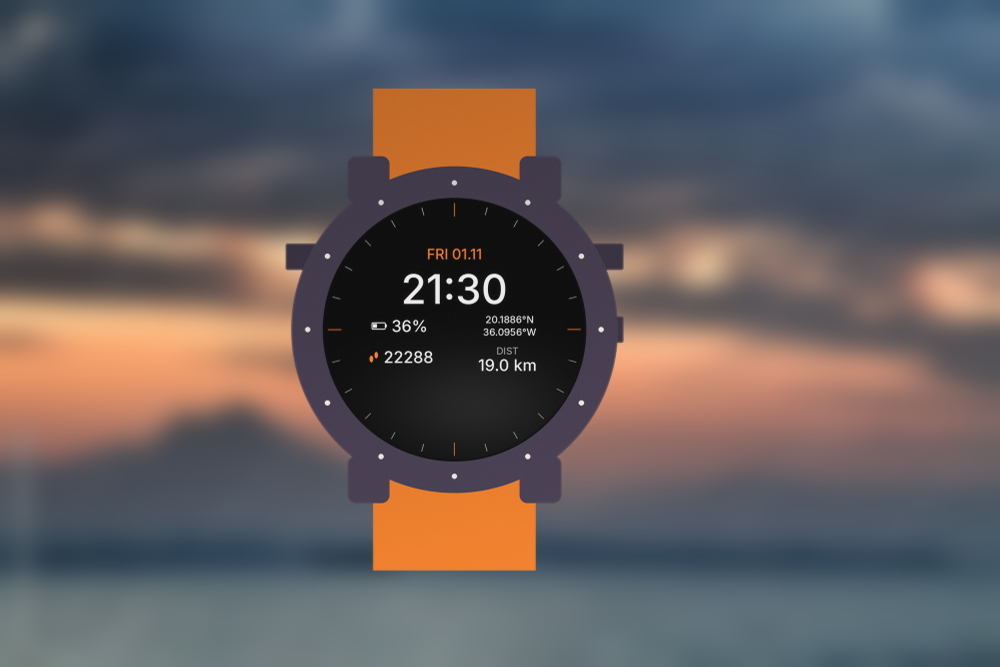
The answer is 21:30
